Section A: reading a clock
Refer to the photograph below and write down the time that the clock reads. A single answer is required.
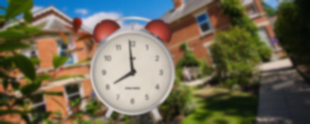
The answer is 7:59
